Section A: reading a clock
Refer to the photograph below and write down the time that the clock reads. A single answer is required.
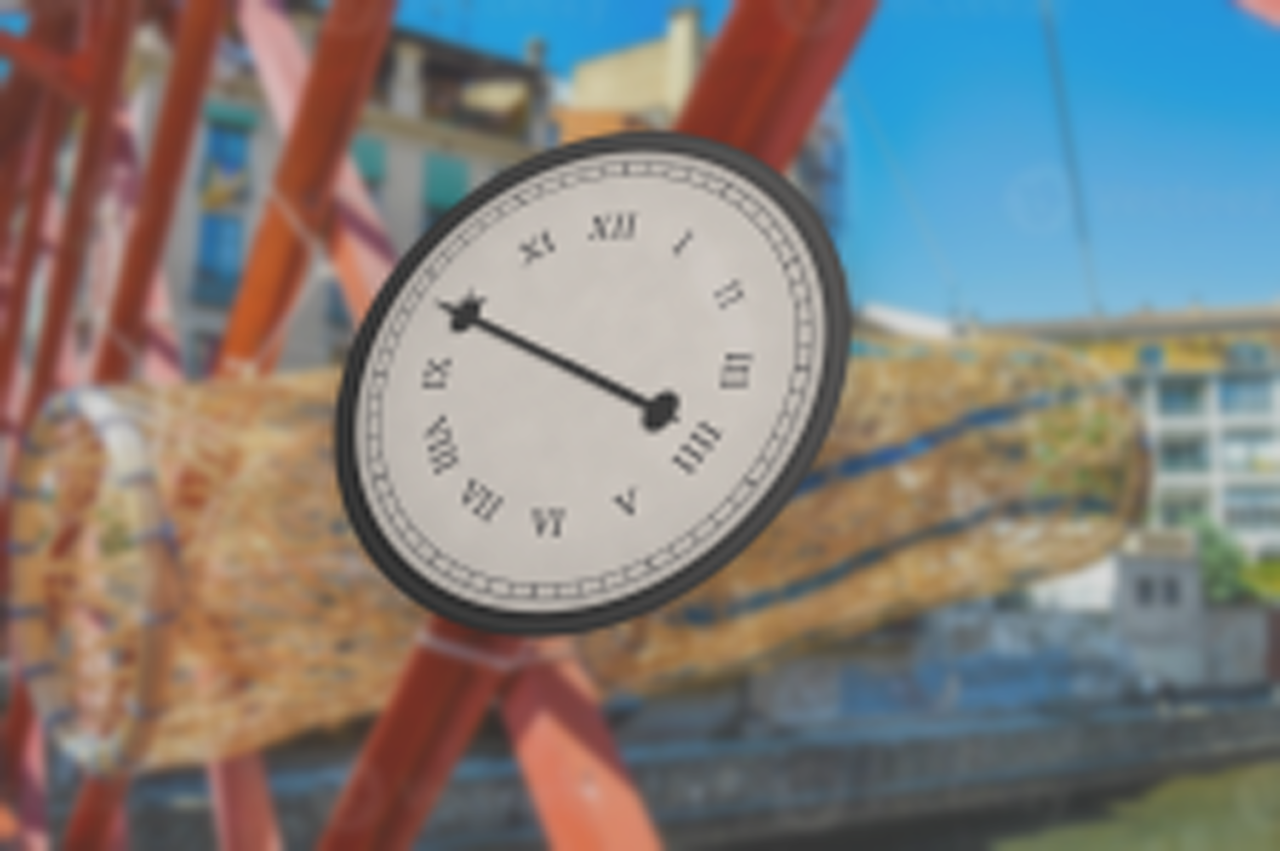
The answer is 3:49
